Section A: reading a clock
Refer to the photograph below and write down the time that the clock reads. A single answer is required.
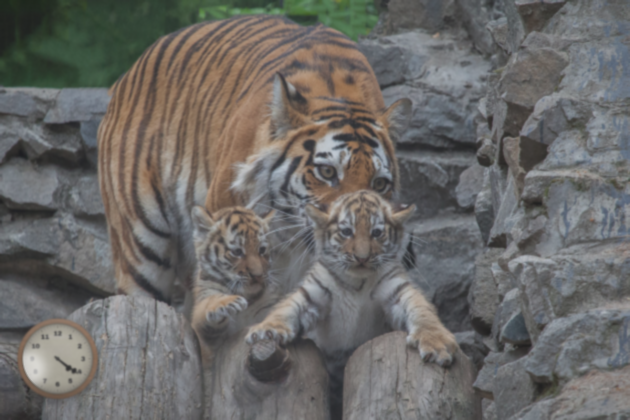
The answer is 4:21
